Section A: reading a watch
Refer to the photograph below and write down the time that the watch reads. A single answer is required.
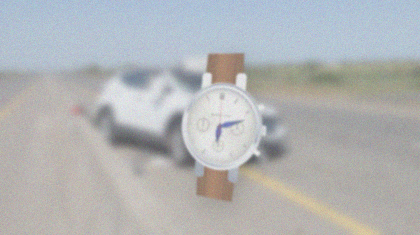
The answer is 6:12
